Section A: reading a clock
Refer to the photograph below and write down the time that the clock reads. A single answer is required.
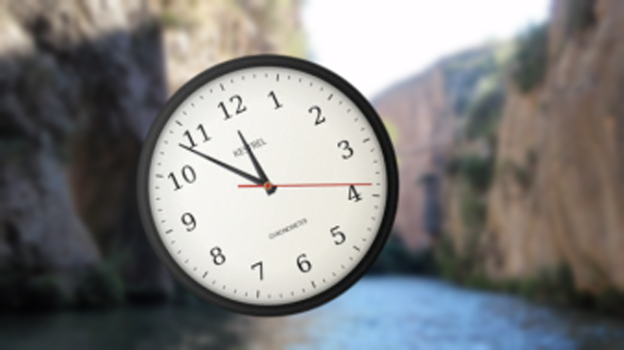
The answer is 11:53:19
